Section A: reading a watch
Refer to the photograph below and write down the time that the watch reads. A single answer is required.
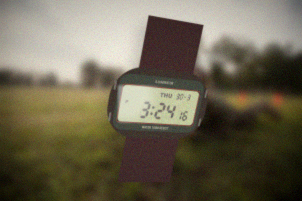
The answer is 3:24:16
